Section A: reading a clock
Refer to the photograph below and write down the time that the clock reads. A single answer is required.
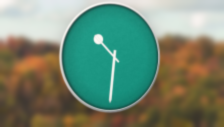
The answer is 10:31
